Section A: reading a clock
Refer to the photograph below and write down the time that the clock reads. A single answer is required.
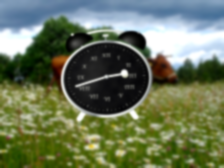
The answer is 2:42
